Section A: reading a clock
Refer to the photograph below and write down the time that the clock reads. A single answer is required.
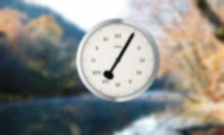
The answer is 7:05
